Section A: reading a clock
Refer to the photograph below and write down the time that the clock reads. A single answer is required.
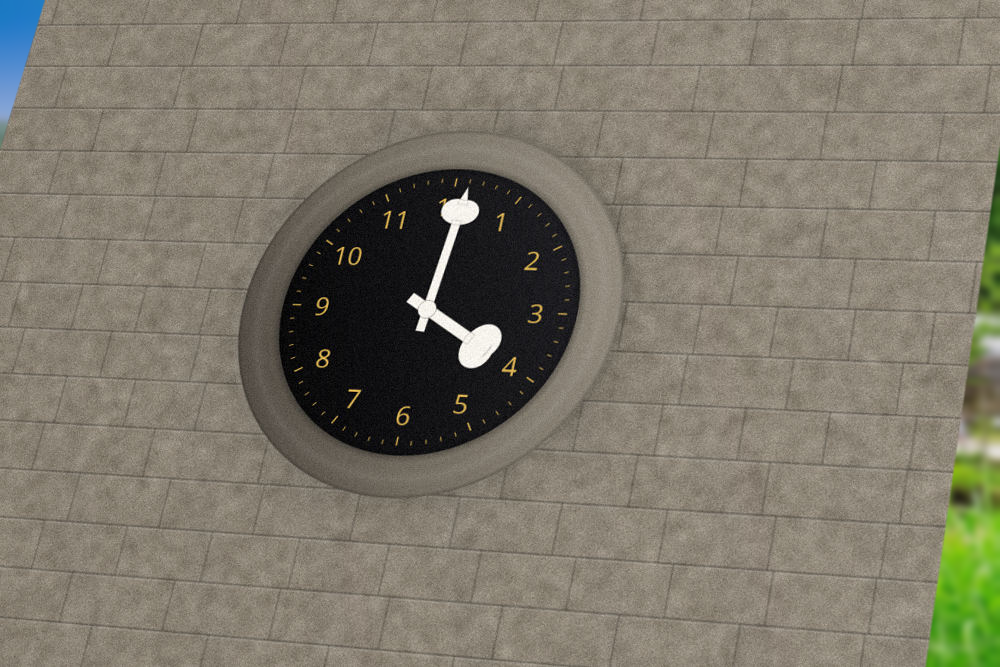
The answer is 4:01
